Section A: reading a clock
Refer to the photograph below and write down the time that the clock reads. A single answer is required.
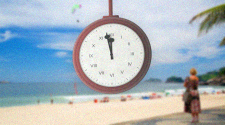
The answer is 11:58
